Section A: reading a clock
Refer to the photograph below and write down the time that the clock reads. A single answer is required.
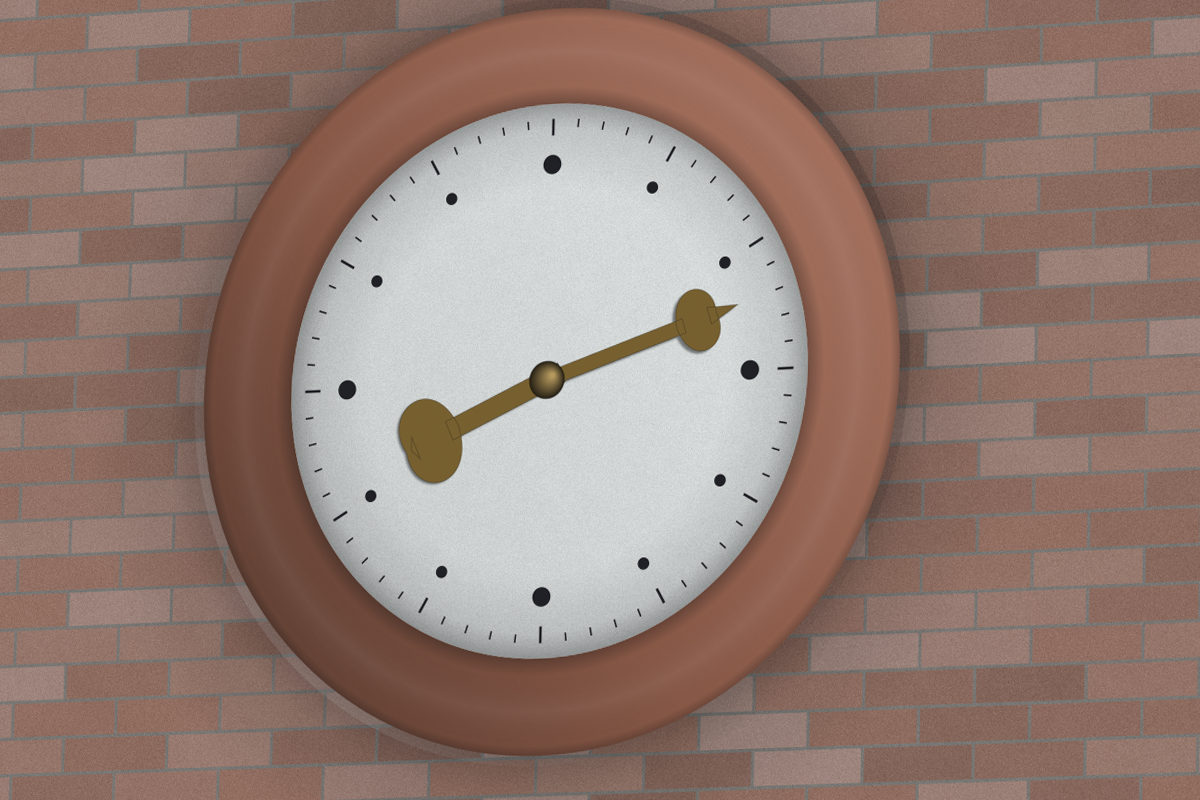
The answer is 8:12
